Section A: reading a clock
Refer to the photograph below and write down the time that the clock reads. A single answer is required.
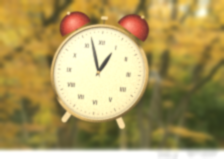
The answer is 12:57
